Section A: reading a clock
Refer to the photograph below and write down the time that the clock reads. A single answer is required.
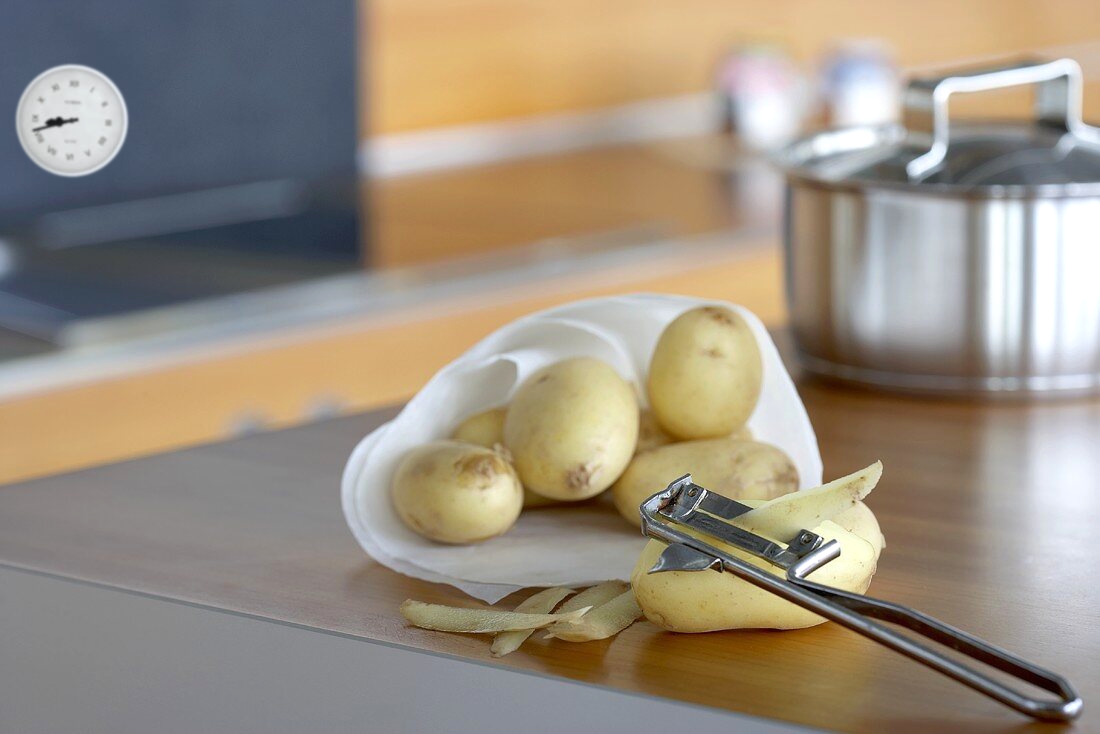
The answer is 8:42
